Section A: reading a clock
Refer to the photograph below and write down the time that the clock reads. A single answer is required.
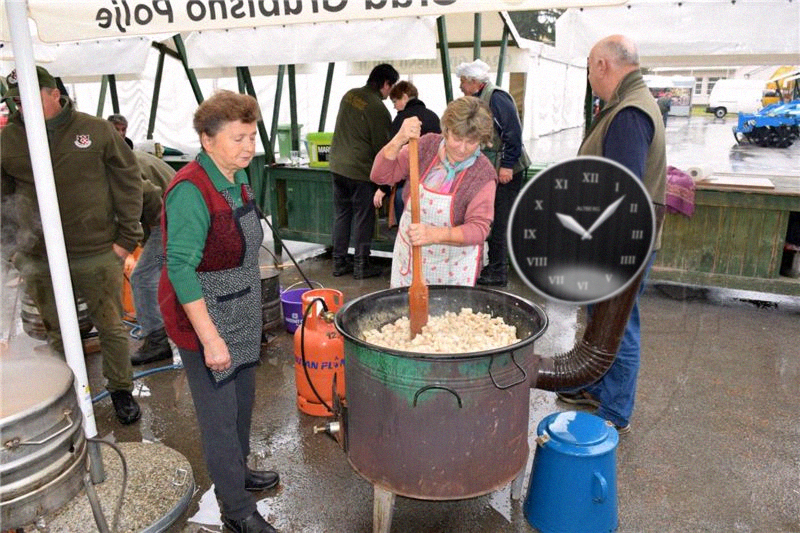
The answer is 10:07
